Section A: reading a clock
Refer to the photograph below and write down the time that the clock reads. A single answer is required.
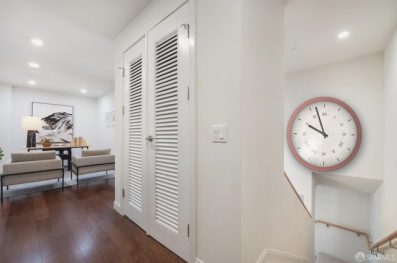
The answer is 9:57
